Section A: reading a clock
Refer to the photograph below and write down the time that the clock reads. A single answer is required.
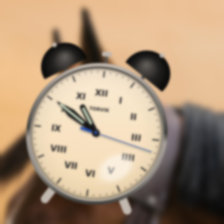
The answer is 10:50:17
